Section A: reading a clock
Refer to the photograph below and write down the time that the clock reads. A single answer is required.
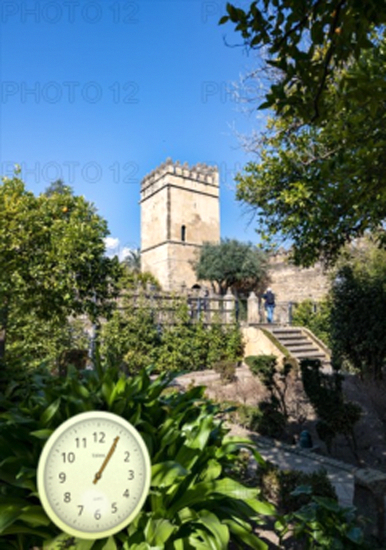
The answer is 1:05
